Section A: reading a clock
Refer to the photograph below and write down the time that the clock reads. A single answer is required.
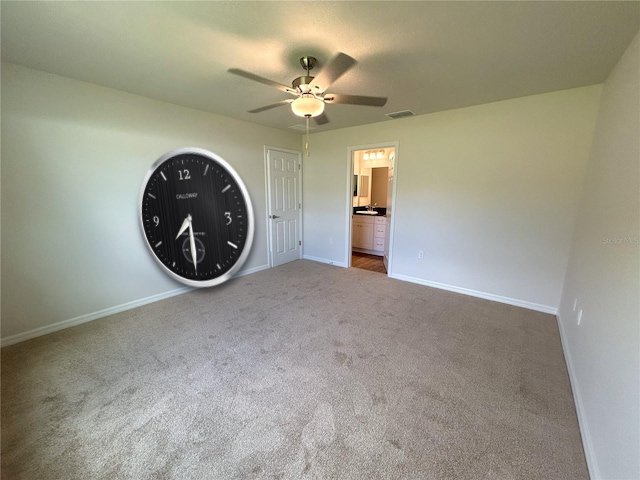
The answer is 7:30
